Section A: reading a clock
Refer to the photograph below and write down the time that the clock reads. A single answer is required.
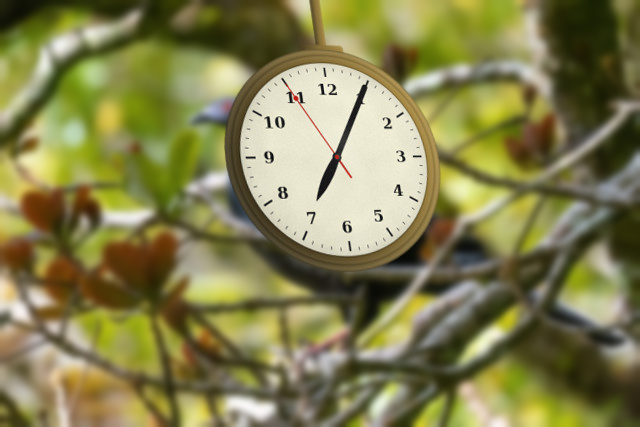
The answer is 7:04:55
